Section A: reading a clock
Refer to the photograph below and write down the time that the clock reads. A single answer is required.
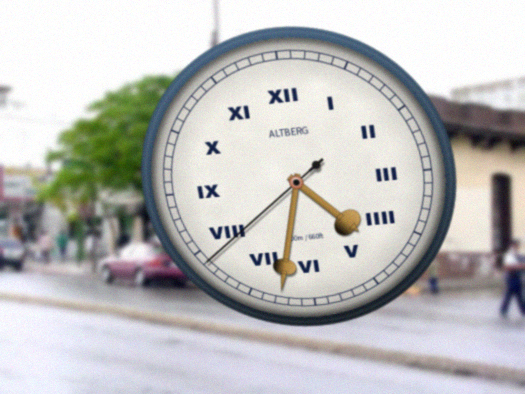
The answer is 4:32:39
